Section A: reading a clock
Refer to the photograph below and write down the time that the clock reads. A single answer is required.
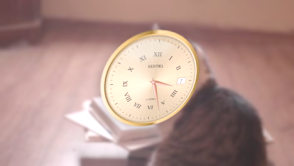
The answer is 3:27
